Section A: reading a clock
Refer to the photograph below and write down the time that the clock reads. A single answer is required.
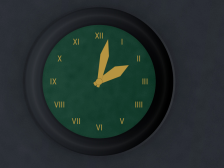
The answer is 2:02
